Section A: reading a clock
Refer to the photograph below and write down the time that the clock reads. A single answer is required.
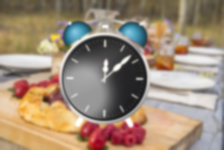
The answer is 12:08
